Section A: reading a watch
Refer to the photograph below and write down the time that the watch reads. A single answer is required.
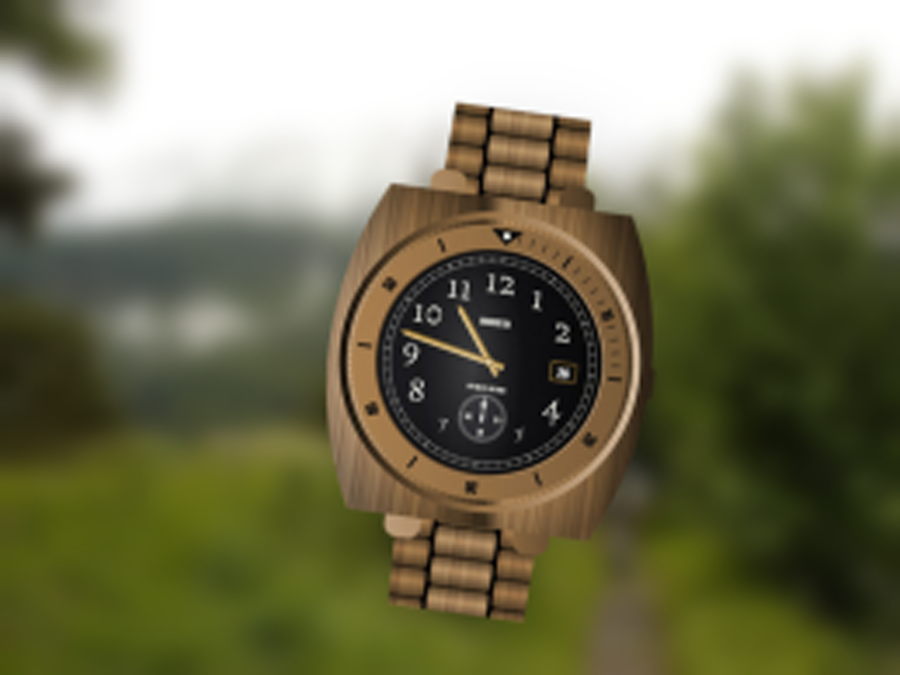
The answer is 10:47
